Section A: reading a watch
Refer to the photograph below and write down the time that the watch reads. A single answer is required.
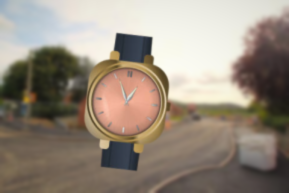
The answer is 12:56
